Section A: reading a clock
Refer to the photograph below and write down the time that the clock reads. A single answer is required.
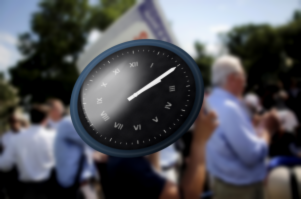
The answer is 2:10
